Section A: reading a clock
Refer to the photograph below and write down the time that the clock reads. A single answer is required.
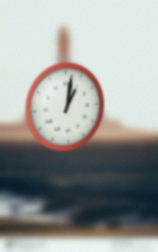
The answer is 1:02
